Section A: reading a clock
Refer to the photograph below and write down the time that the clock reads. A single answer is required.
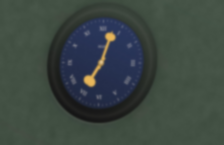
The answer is 7:03
